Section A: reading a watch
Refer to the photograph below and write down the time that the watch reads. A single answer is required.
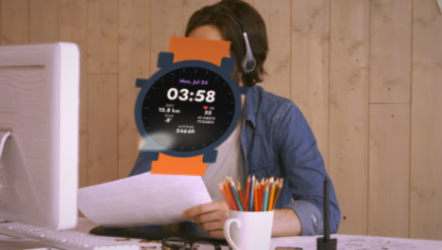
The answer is 3:58
